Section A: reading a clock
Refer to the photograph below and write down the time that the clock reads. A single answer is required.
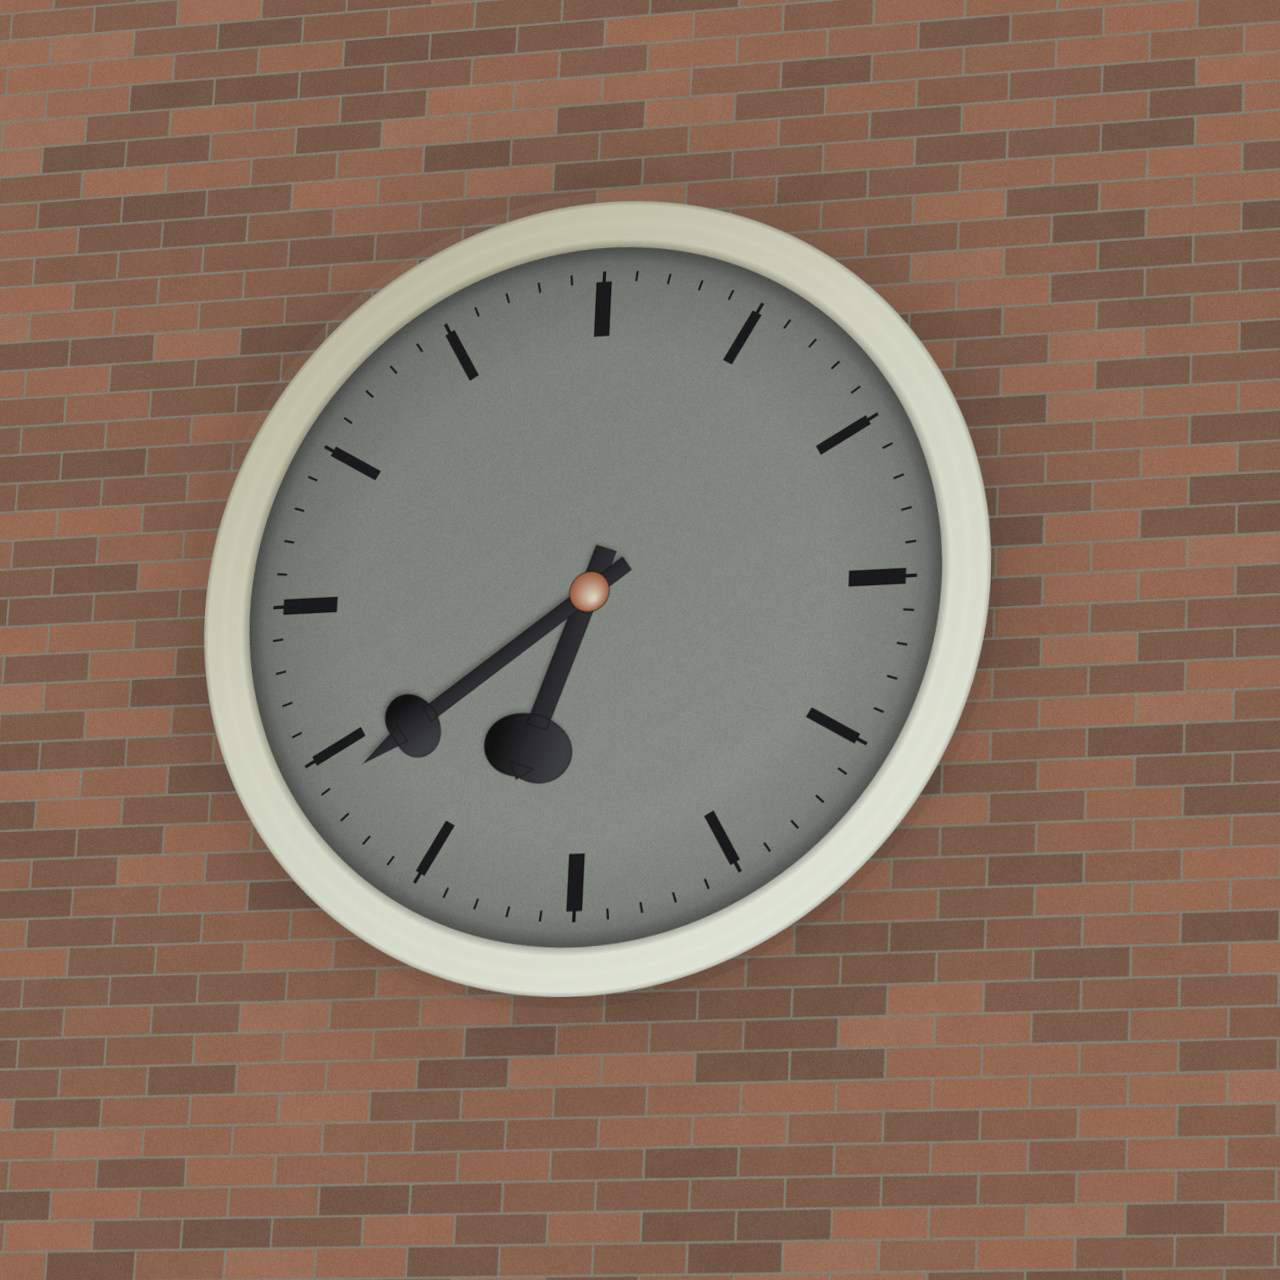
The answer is 6:39
